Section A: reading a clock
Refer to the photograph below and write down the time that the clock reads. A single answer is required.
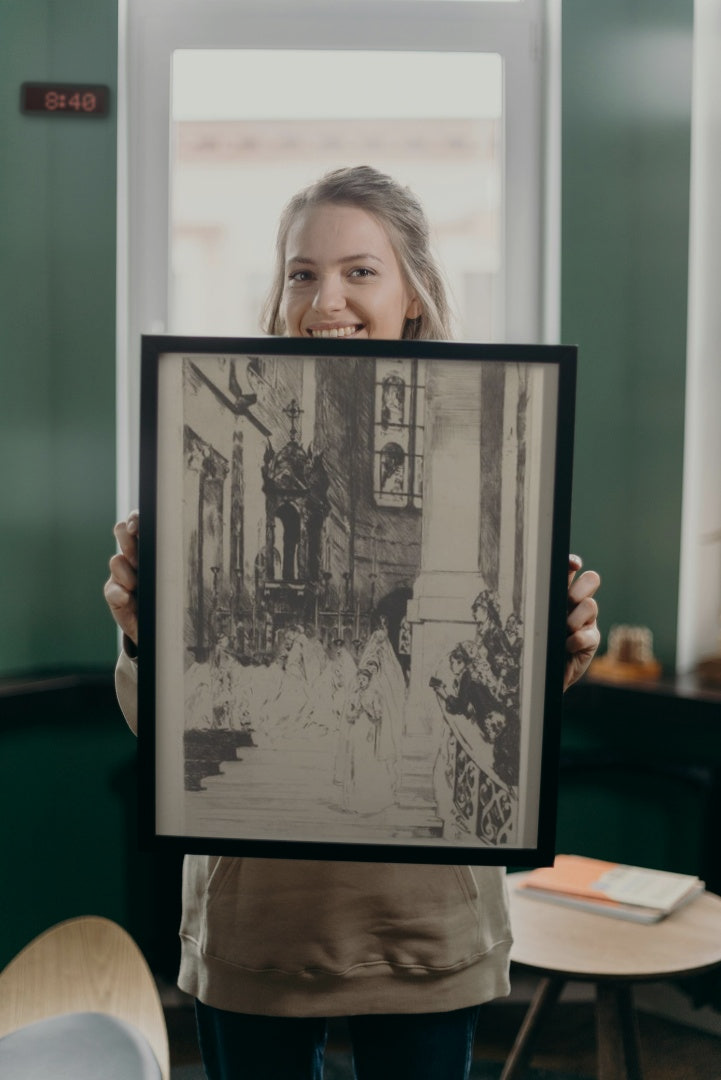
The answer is 8:40
